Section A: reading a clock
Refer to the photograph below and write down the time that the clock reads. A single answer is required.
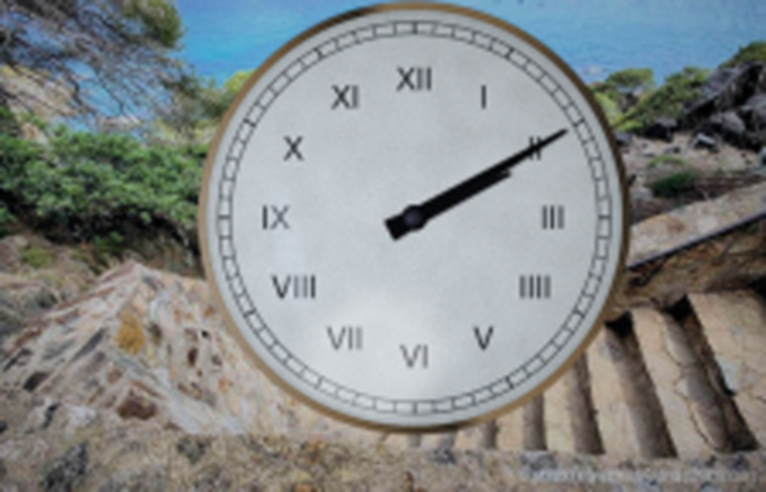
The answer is 2:10
